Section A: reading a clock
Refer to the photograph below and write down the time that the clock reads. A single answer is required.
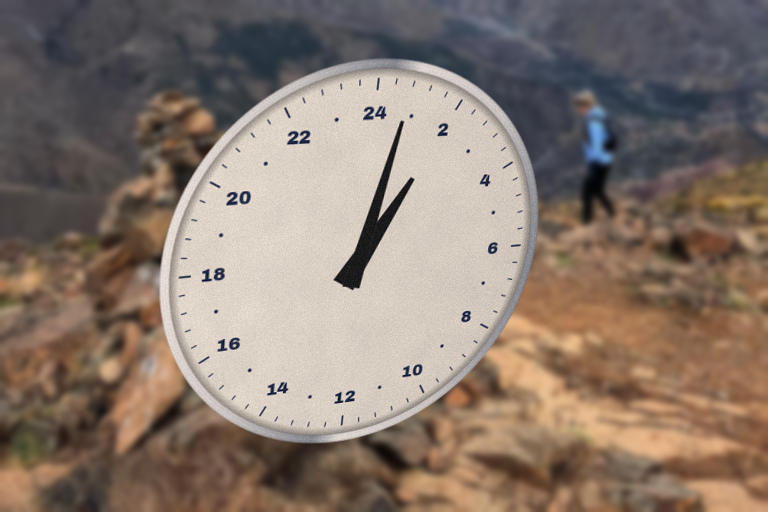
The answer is 2:02
